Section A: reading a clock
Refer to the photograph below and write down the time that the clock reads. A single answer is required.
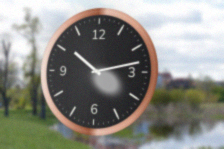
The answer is 10:13
